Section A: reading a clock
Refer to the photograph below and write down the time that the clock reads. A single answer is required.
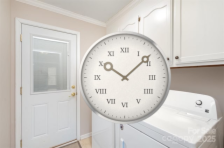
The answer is 10:08
